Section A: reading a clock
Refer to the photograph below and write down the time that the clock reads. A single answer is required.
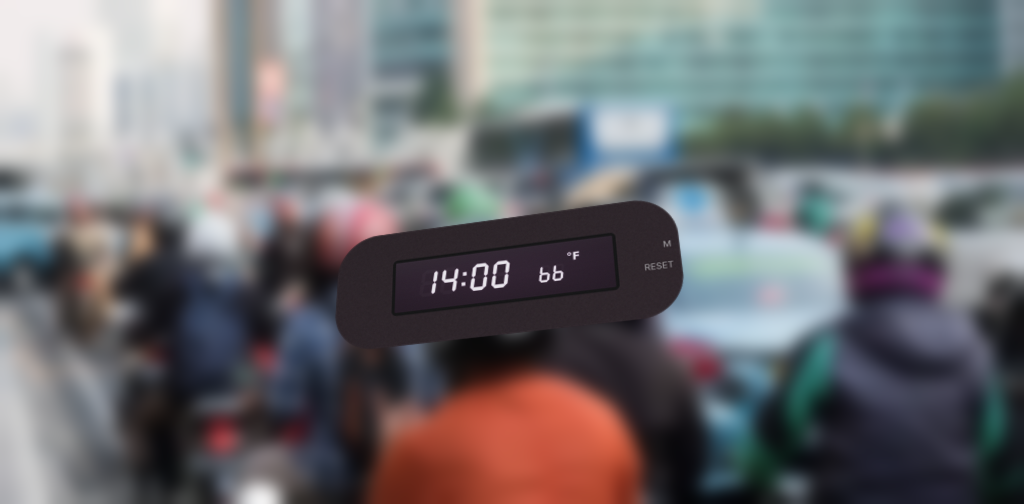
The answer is 14:00
